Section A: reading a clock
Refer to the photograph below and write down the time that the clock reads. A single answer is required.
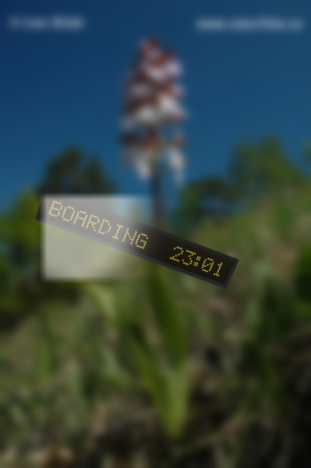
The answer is 23:01
